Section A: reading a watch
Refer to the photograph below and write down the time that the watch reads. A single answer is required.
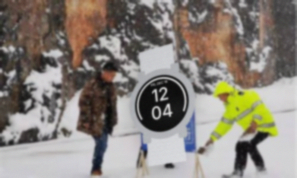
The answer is 12:04
